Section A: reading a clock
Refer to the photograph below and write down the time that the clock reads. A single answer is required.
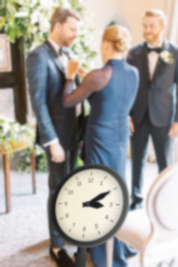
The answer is 3:10
